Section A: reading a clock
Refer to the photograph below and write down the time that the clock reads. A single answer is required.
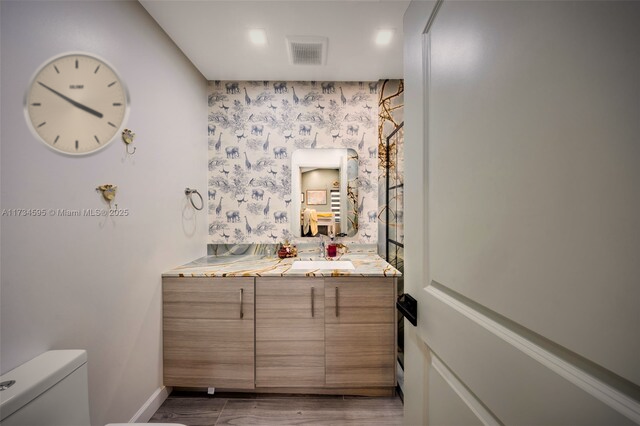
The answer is 3:50
